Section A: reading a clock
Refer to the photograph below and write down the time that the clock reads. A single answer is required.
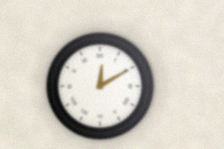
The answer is 12:10
